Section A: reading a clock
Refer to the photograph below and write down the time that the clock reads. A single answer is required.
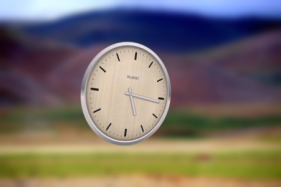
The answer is 5:16
